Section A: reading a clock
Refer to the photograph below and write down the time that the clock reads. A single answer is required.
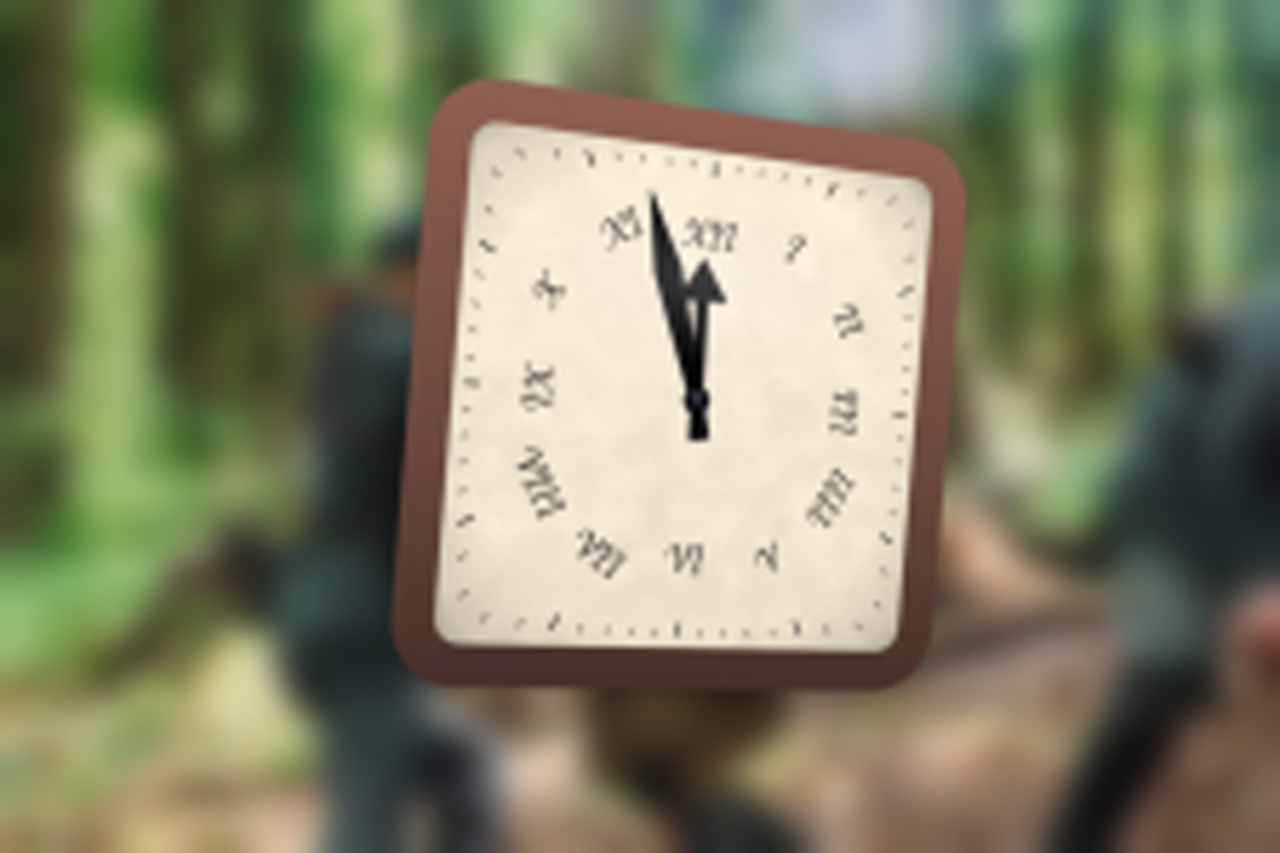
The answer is 11:57
